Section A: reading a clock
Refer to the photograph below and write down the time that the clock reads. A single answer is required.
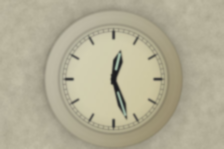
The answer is 12:27
